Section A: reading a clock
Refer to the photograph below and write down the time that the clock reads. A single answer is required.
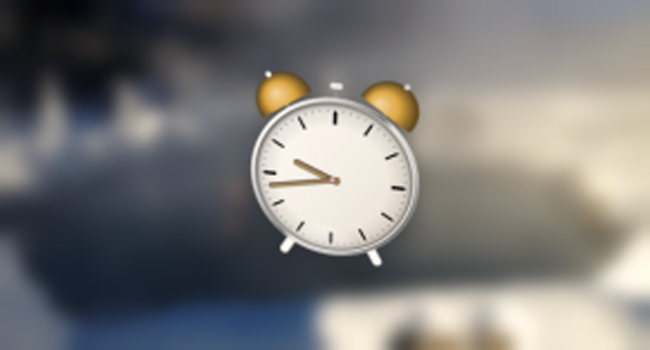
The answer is 9:43
